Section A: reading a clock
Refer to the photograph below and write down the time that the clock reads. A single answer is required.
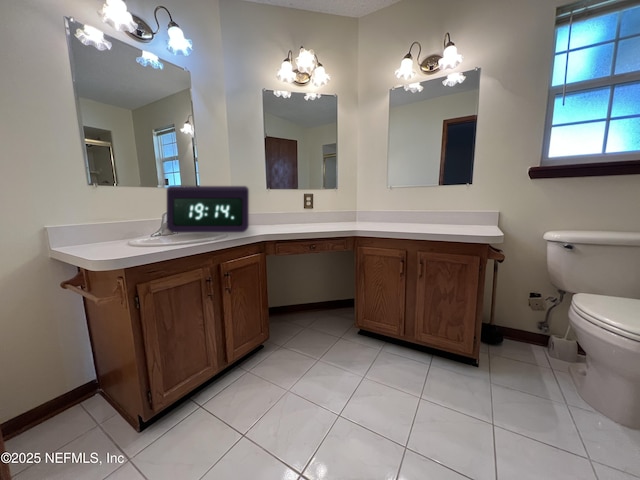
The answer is 19:14
